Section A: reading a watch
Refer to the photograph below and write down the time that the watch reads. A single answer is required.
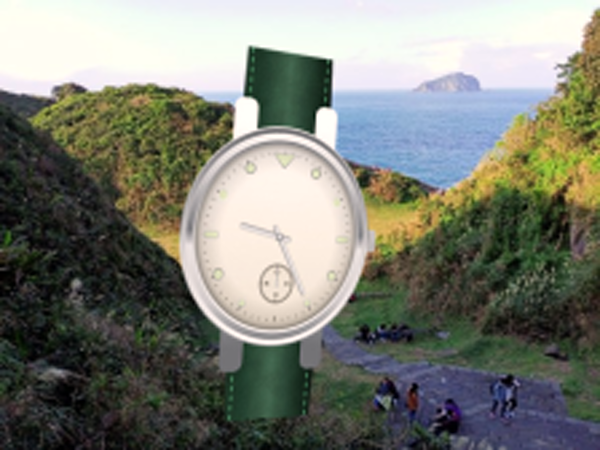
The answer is 9:25
